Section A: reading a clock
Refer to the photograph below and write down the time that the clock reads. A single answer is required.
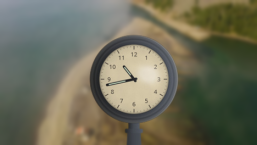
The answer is 10:43
